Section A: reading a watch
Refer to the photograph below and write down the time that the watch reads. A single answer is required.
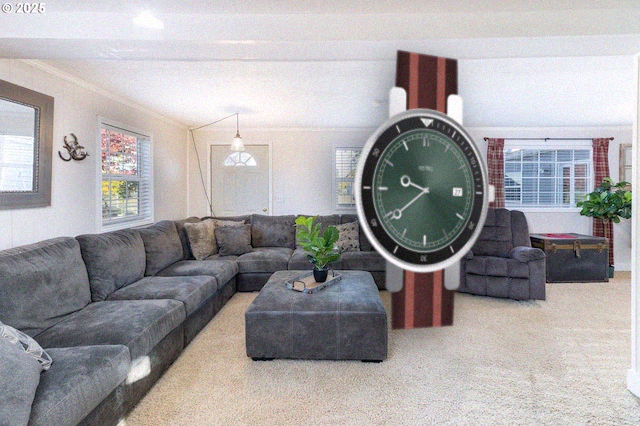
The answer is 9:39
